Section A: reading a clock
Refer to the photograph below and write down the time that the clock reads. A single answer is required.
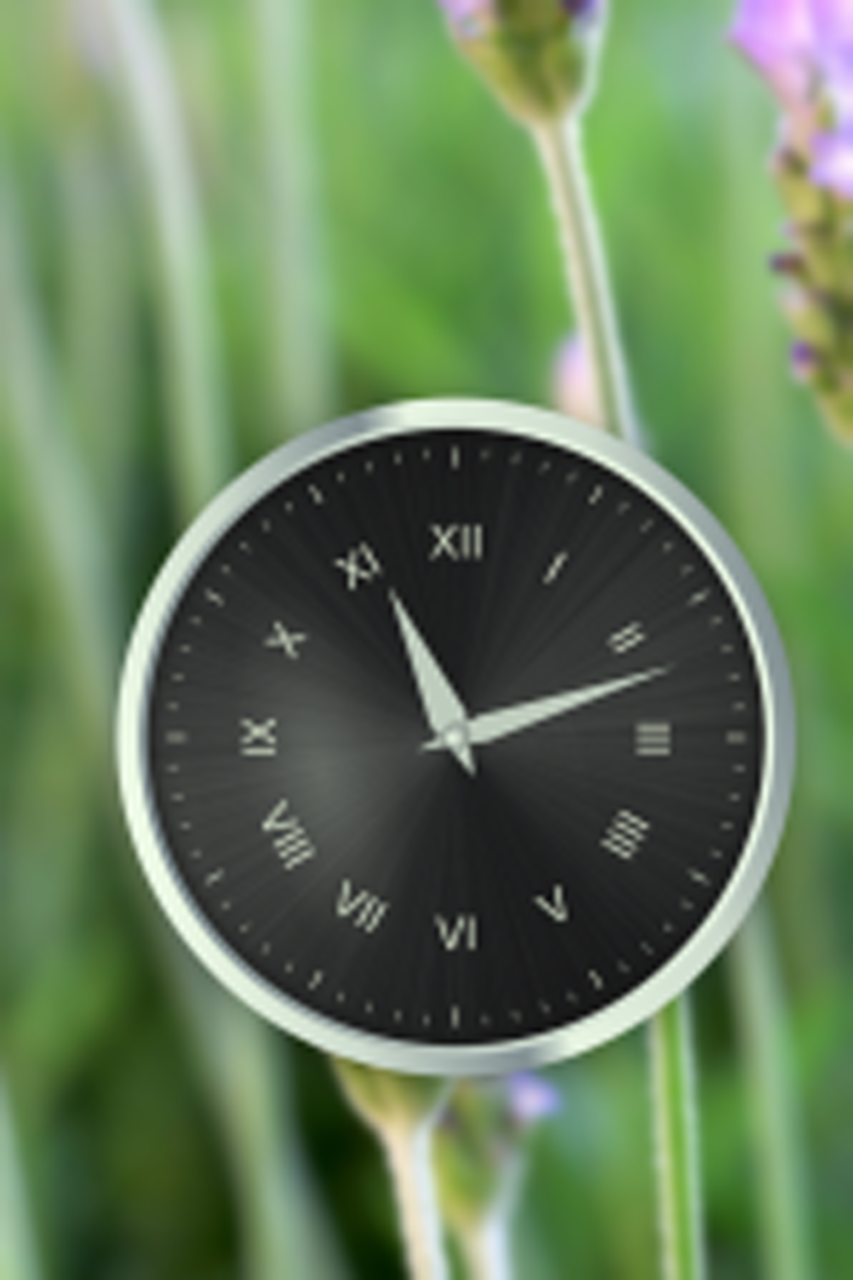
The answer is 11:12
